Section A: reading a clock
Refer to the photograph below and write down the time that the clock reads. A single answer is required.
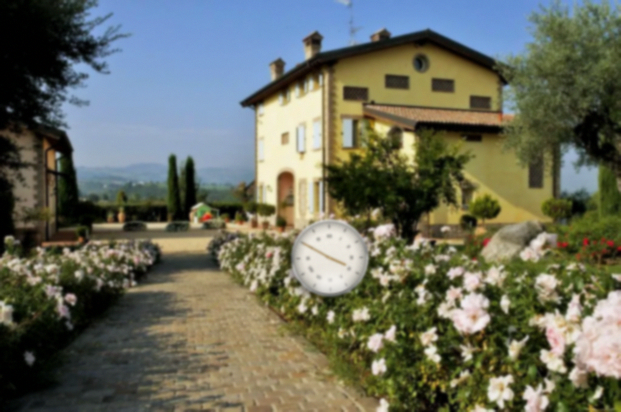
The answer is 3:50
